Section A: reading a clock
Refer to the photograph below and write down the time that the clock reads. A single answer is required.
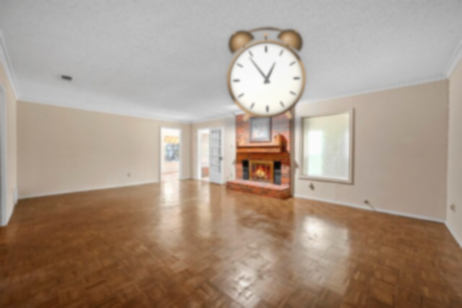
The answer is 12:54
